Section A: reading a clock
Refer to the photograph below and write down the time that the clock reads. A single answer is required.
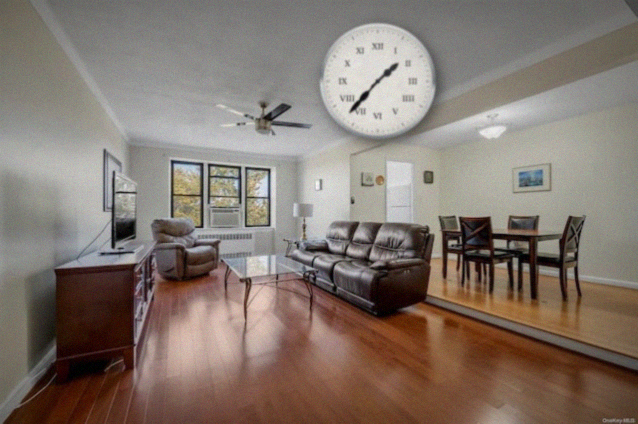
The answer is 1:37
